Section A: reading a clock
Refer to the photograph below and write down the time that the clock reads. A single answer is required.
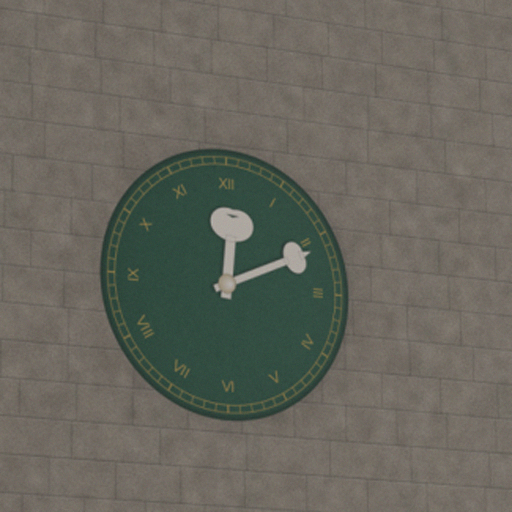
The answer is 12:11
